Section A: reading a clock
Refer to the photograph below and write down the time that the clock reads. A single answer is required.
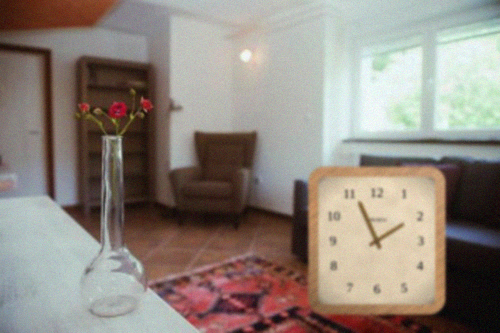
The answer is 1:56
